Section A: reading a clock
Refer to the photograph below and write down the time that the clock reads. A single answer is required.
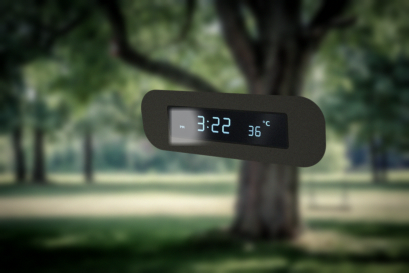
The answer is 3:22
